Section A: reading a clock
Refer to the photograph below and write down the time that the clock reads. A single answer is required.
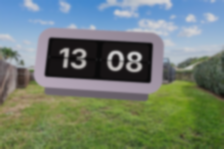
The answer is 13:08
